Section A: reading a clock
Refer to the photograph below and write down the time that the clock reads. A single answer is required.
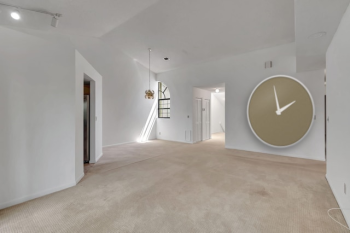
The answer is 1:58
